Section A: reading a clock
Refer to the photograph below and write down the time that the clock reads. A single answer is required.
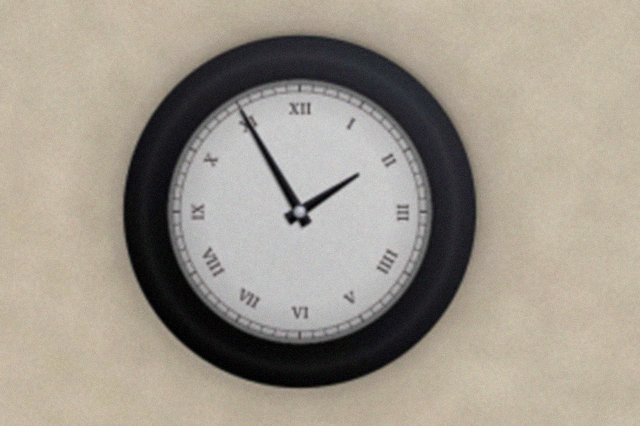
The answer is 1:55
